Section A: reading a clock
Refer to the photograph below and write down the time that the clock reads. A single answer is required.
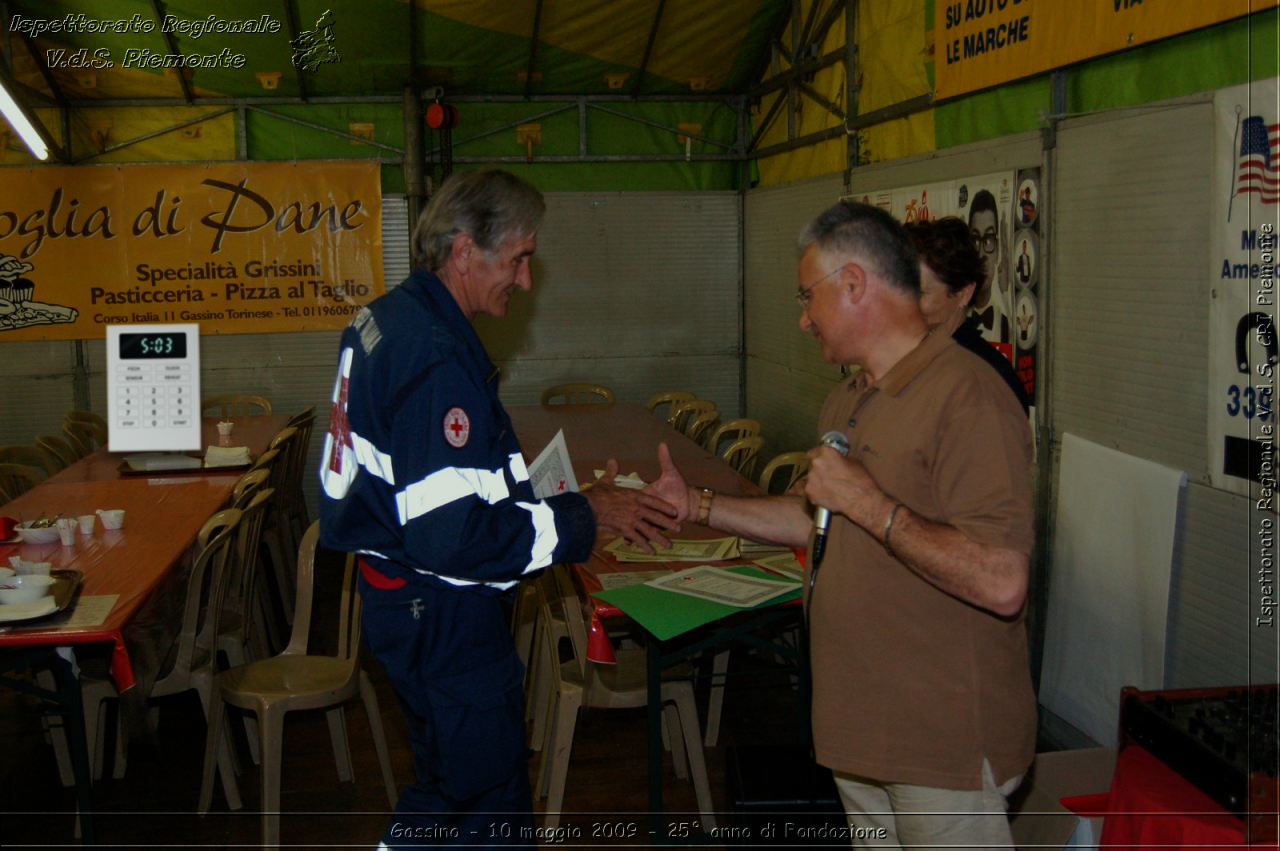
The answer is 5:03
